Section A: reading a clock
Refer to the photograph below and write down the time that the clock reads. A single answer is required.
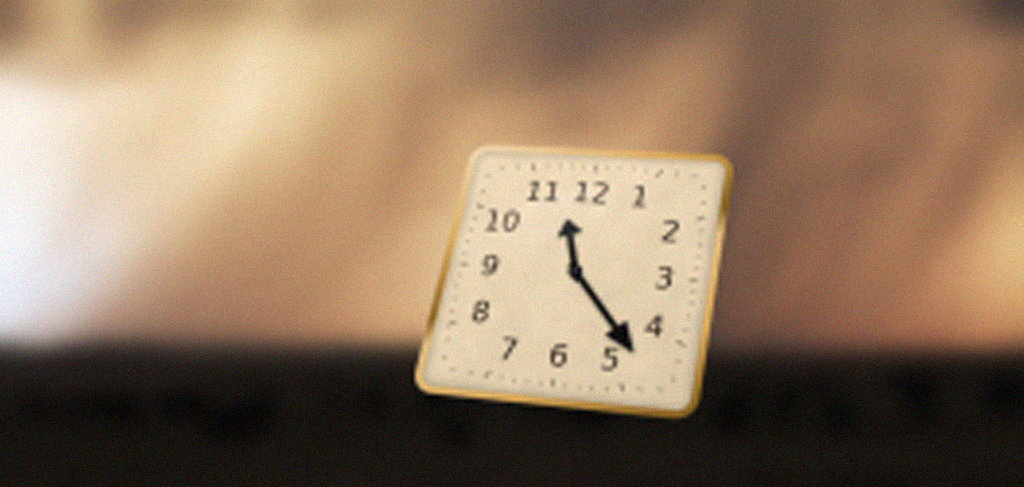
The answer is 11:23
